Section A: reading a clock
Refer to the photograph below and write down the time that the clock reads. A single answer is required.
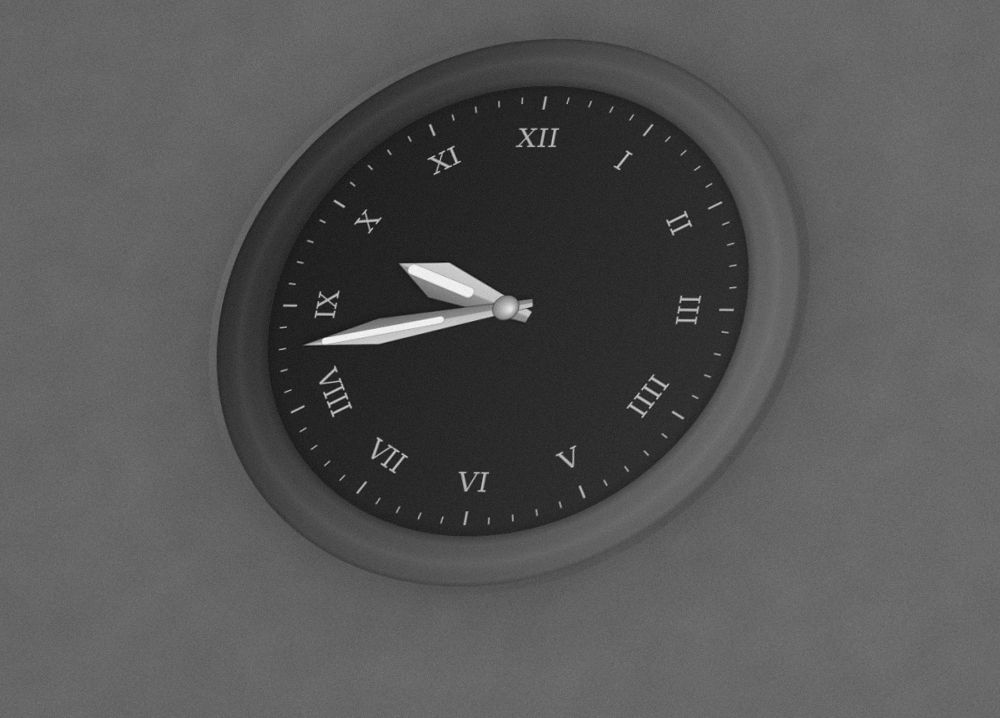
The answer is 9:43
